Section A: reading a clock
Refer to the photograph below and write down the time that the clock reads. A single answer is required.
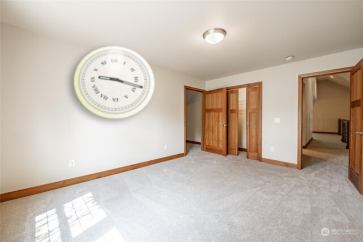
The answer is 9:18
